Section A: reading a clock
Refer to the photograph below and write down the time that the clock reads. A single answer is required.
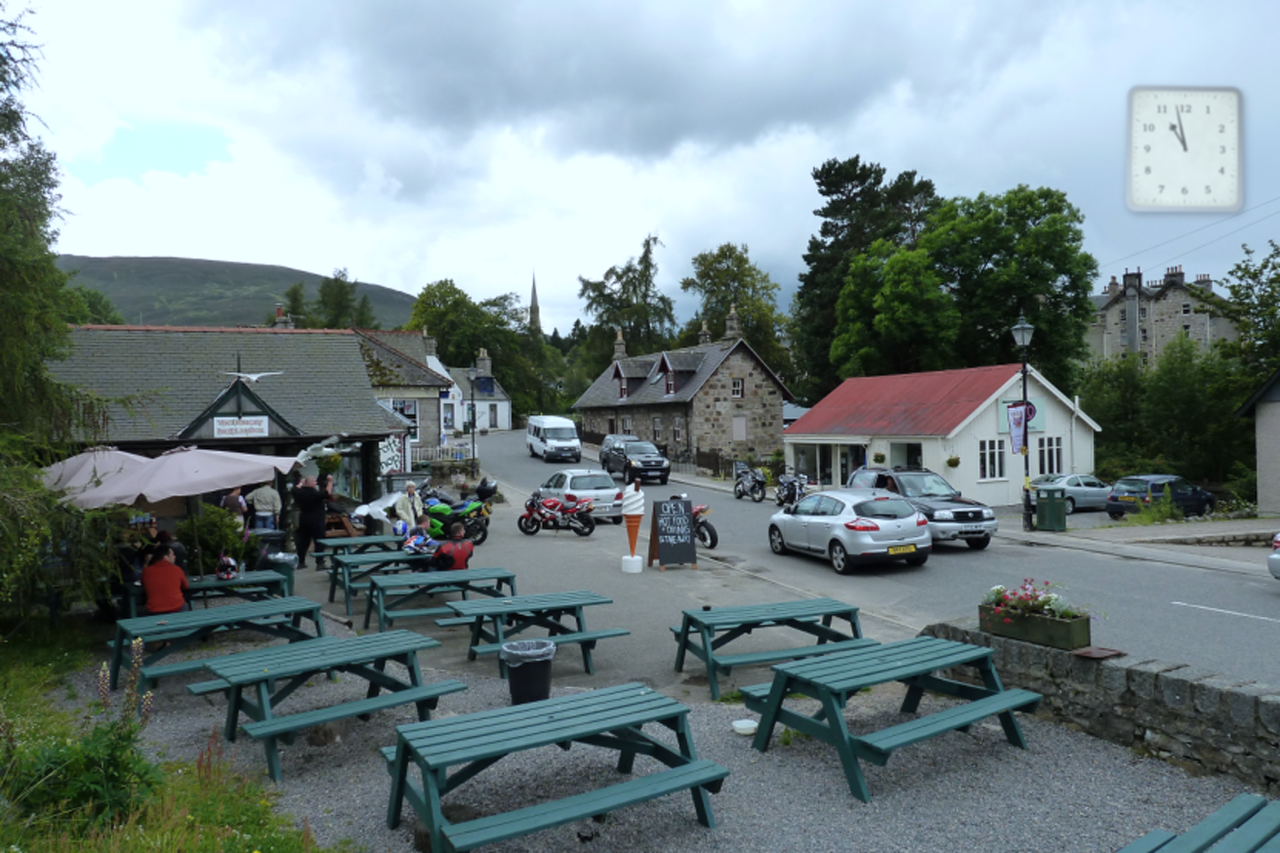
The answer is 10:58
